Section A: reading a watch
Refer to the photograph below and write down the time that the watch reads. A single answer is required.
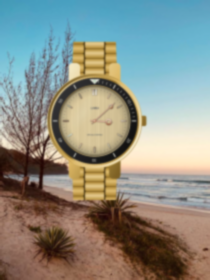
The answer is 3:08
